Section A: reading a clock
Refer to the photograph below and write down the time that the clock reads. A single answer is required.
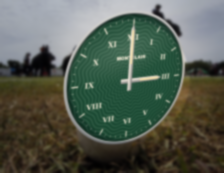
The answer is 3:00
